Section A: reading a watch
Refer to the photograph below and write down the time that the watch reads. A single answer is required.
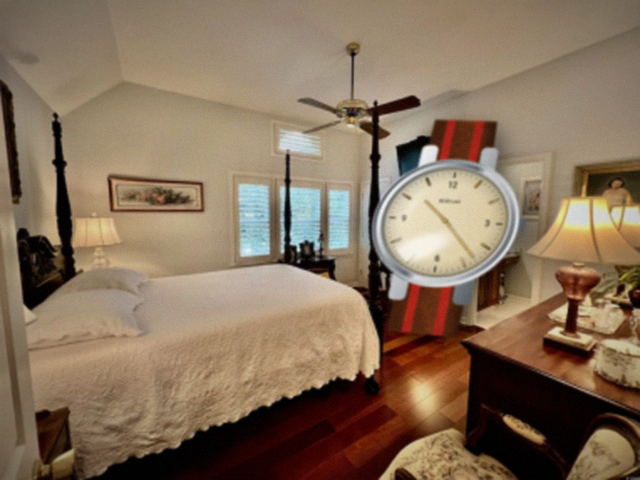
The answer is 10:23
